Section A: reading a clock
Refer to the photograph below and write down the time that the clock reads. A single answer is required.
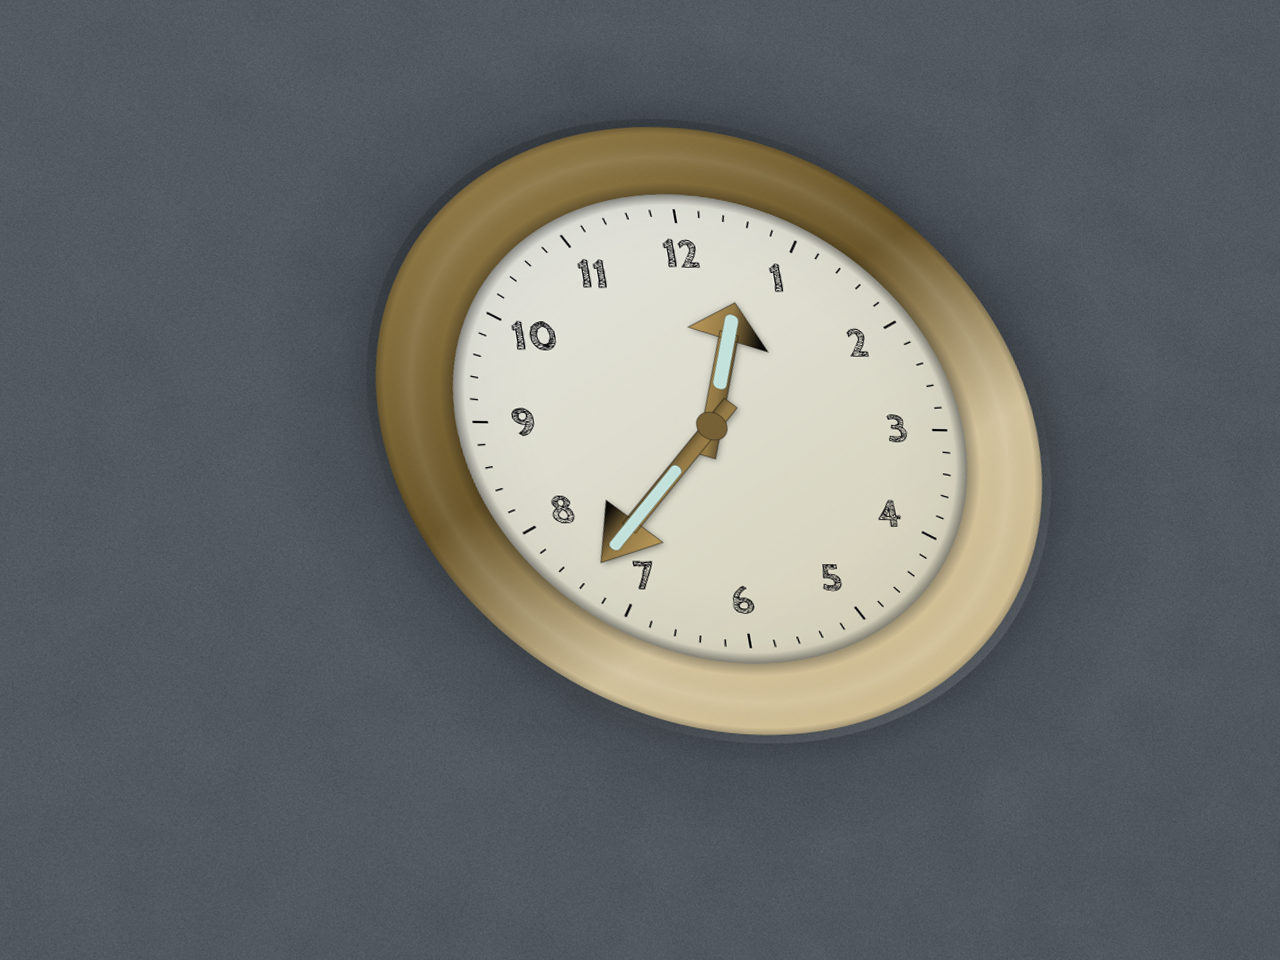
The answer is 12:37
